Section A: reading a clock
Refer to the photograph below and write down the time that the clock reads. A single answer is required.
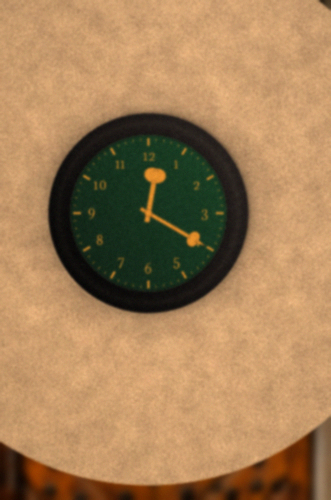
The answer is 12:20
